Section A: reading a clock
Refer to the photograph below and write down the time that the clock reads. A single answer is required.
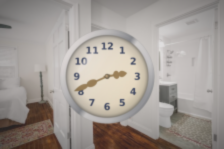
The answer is 2:41
